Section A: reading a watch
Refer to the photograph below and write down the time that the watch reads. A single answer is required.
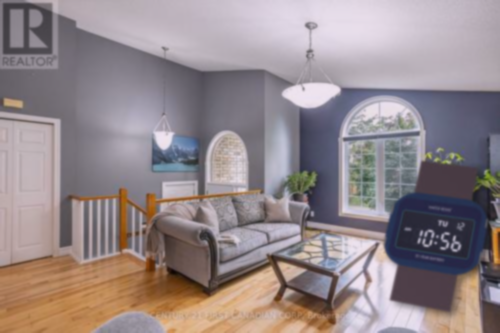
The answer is 10:56
